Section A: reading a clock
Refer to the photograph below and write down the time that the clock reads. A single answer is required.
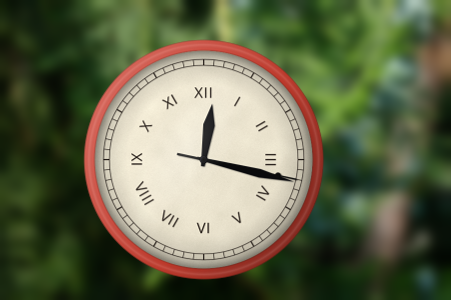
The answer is 12:17:17
